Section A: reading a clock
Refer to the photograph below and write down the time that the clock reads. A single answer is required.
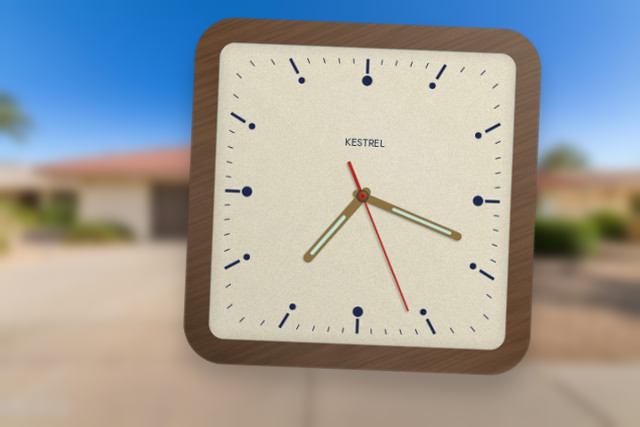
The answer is 7:18:26
